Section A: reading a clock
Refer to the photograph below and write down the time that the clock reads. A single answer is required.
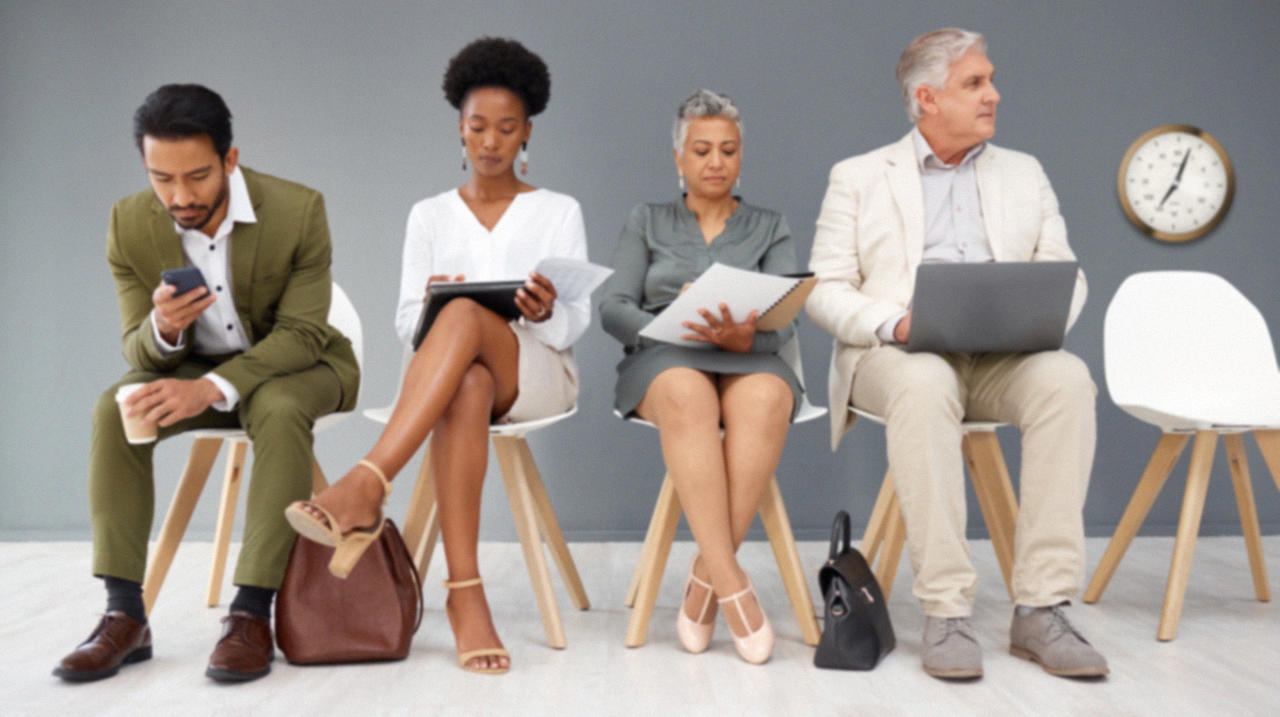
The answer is 7:03
